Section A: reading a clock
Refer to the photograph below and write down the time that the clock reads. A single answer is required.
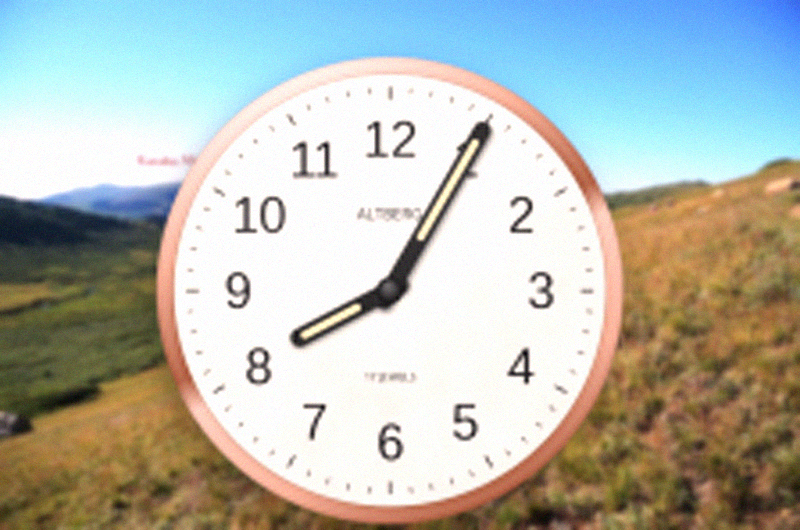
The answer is 8:05
